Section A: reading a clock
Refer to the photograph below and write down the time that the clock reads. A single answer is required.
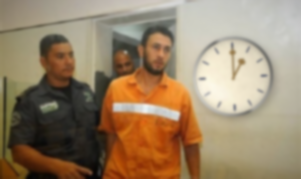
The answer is 1:00
